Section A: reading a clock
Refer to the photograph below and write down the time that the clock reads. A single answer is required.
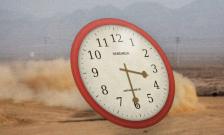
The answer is 3:30
